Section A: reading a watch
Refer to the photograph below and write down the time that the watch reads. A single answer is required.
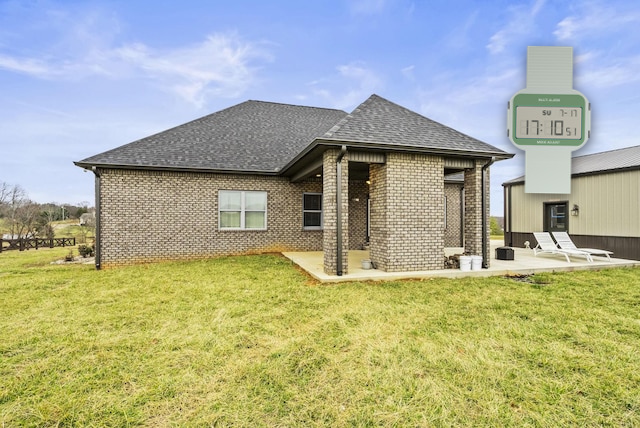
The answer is 17:10
